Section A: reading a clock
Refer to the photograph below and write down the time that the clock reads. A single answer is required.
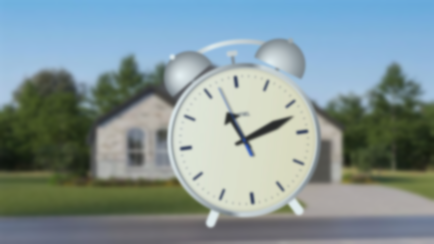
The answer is 11:11:57
